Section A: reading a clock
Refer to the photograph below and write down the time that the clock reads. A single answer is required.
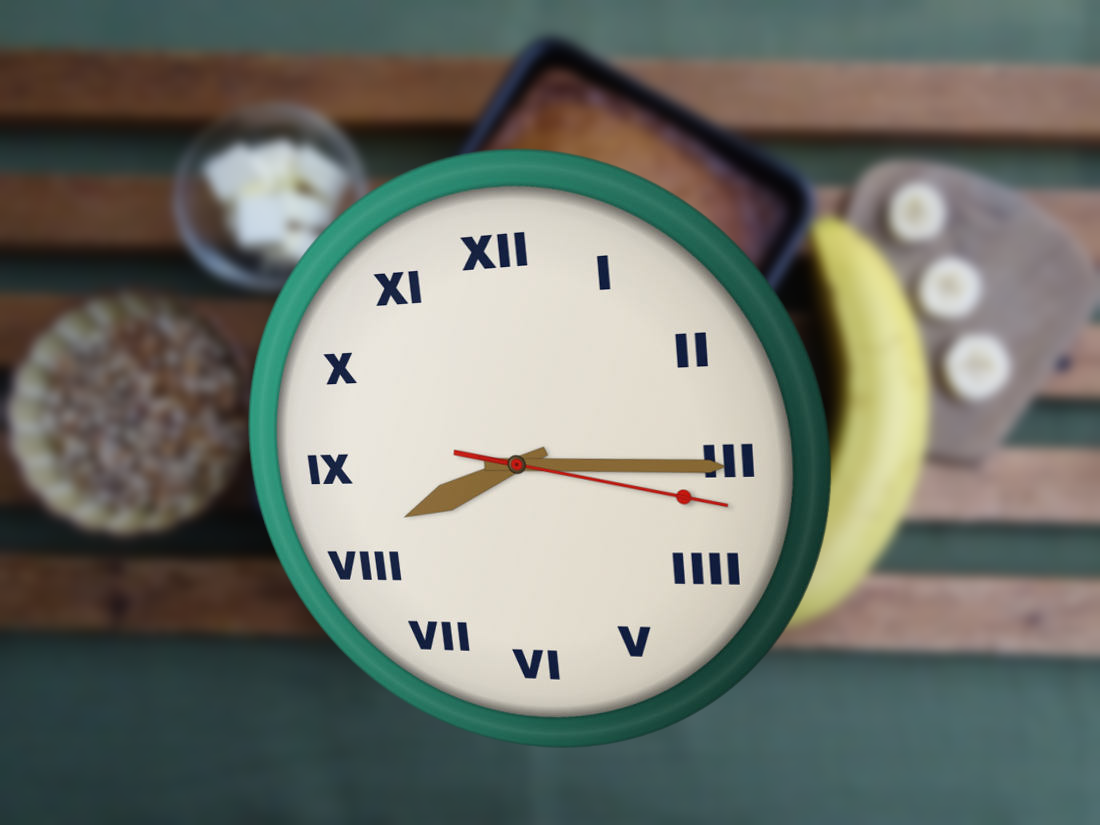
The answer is 8:15:17
